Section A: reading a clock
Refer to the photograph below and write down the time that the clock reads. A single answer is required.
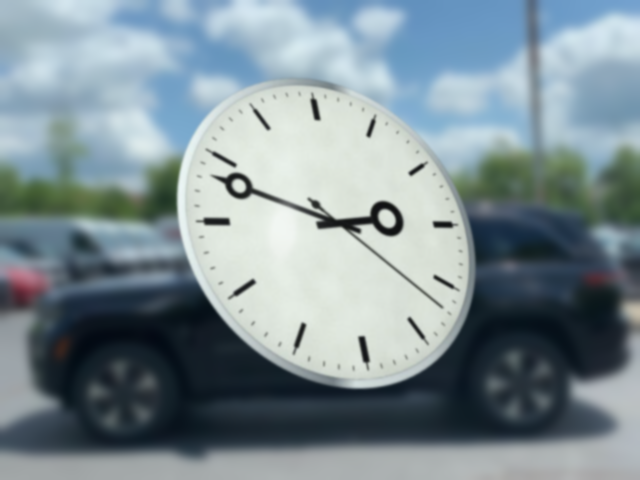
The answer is 2:48:22
